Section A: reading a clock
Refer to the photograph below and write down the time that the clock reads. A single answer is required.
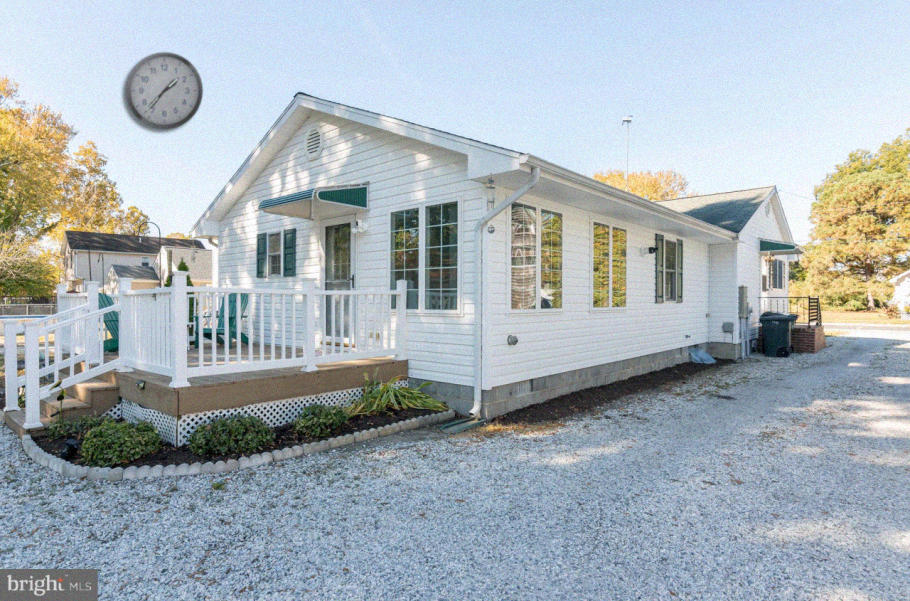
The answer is 1:37
